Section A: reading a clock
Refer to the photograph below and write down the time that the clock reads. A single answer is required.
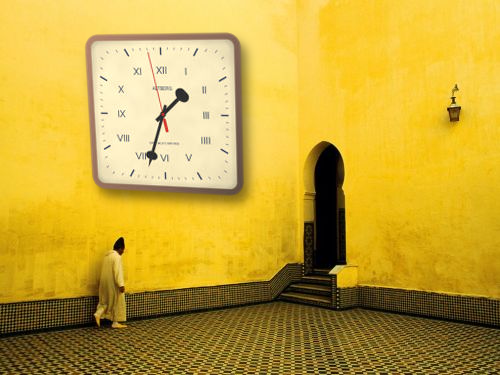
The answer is 1:32:58
